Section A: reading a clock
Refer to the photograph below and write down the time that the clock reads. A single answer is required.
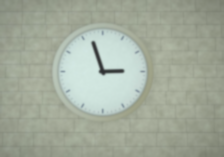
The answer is 2:57
